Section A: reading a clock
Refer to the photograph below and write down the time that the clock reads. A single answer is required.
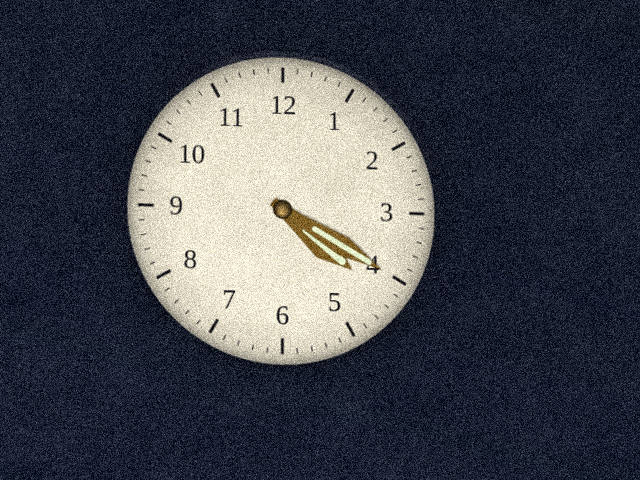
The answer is 4:20
